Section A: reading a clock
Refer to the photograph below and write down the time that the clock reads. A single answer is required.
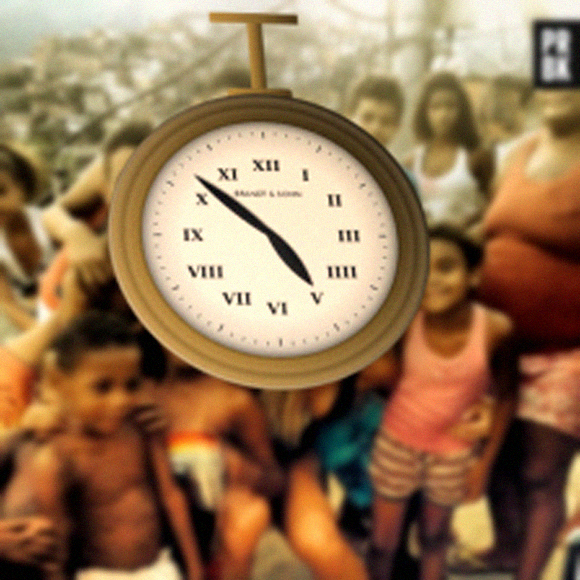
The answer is 4:52
